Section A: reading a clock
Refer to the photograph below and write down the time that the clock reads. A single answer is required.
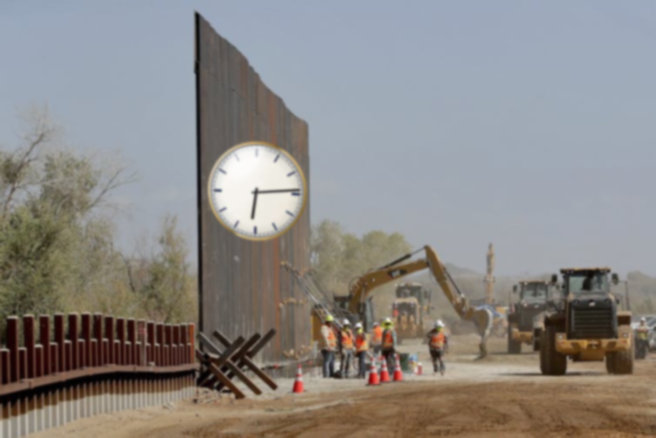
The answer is 6:14
